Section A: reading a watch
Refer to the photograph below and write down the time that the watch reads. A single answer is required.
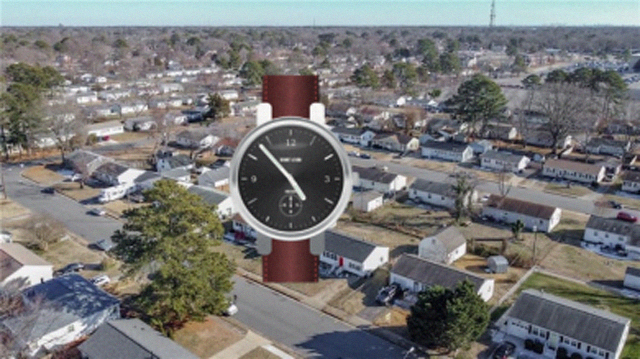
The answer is 4:53
